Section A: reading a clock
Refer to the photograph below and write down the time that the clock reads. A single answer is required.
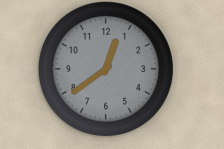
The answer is 12:39
